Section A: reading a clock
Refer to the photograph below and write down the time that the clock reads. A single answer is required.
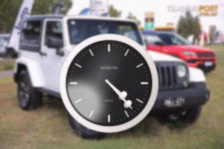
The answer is 4:23
